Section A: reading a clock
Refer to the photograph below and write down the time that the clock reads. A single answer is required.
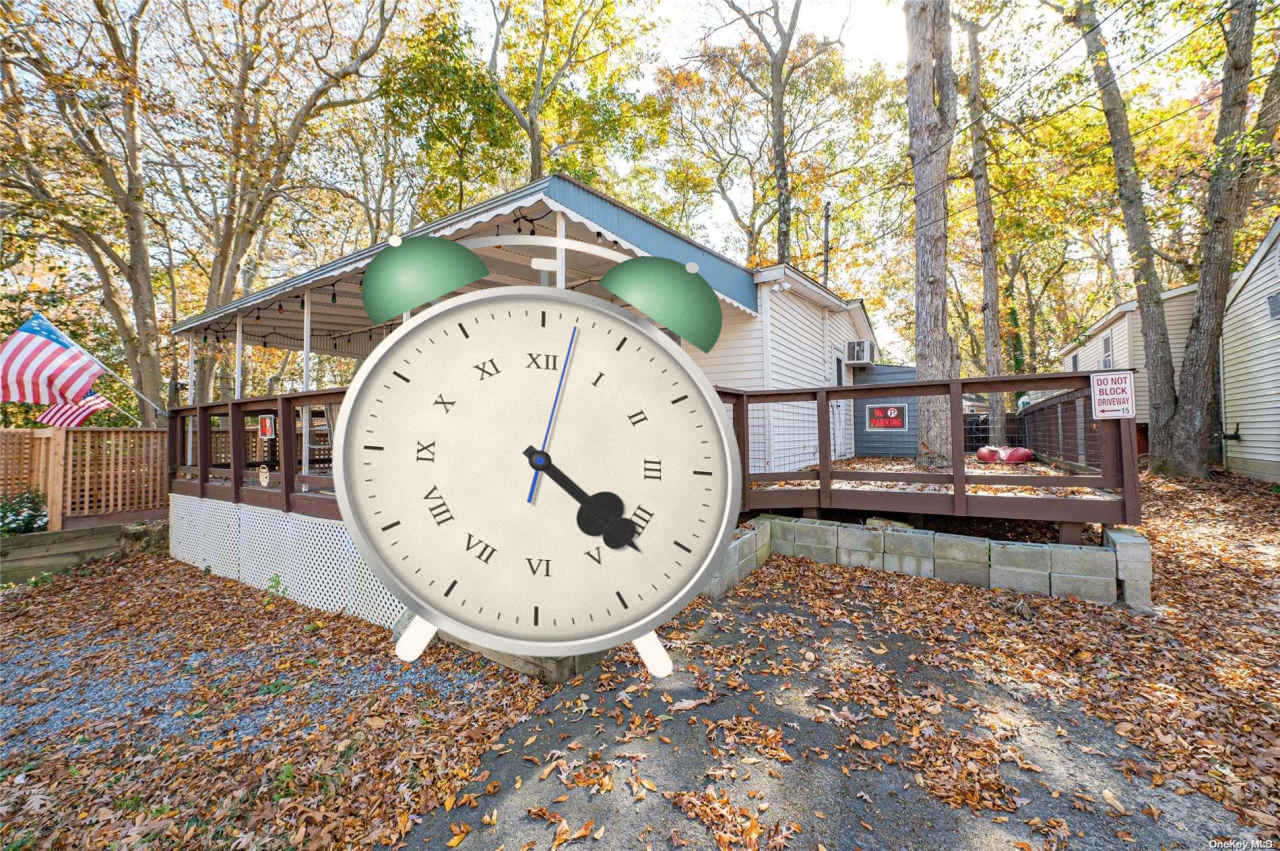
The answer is 4:22:02
